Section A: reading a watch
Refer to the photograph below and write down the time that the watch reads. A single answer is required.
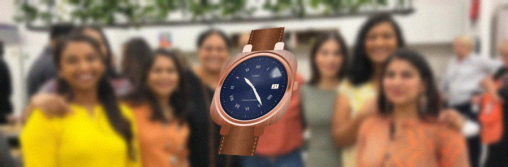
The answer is 10:24
